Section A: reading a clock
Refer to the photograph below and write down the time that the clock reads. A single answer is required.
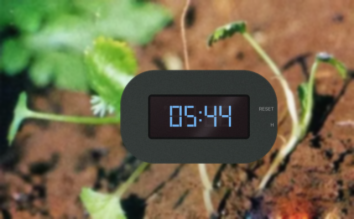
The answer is 5:44
